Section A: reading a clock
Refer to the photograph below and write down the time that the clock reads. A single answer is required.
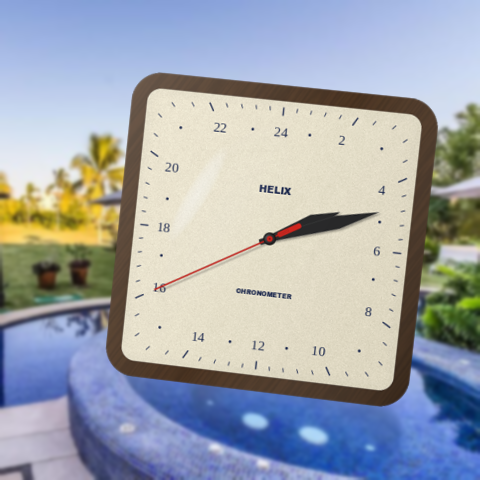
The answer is 4:11:40
